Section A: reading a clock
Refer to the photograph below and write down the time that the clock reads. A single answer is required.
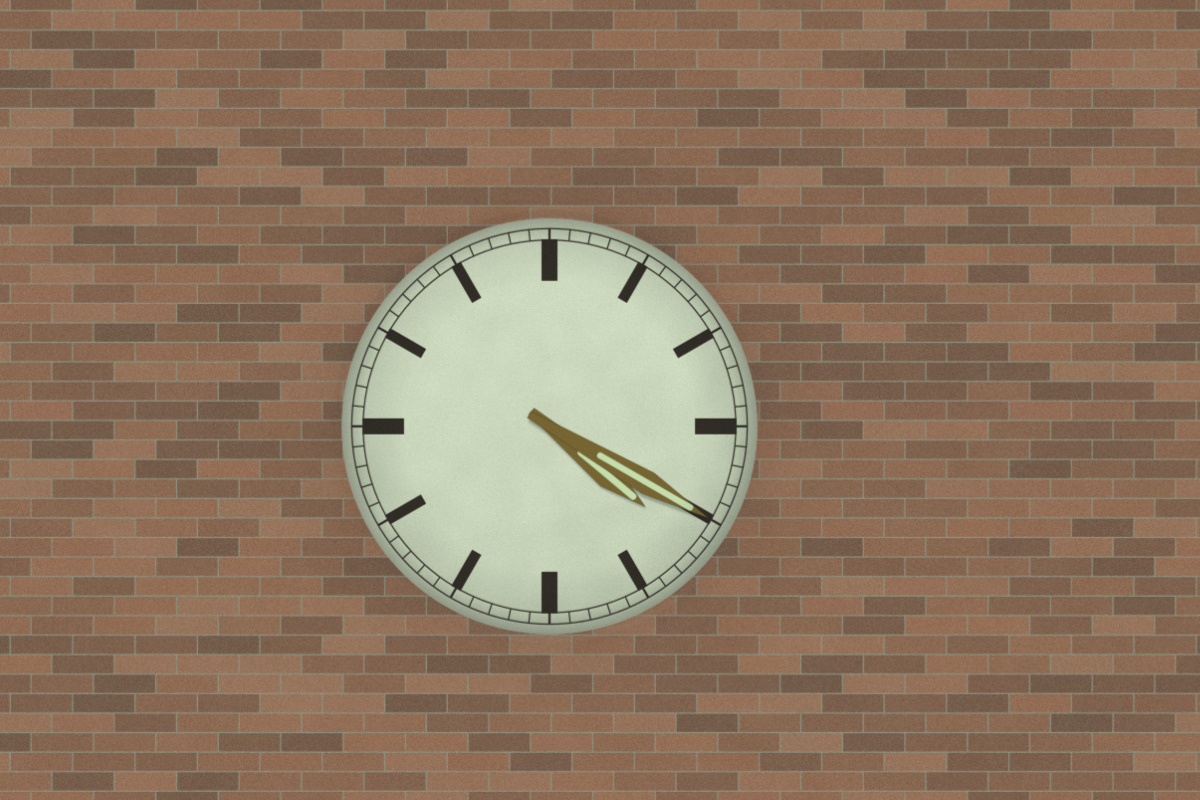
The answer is 4:20
